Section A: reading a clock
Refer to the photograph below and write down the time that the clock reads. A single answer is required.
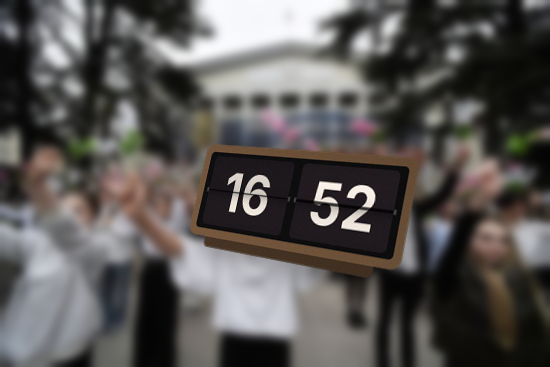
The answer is 16:52
